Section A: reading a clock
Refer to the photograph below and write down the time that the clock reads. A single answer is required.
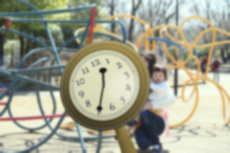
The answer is 12:35
